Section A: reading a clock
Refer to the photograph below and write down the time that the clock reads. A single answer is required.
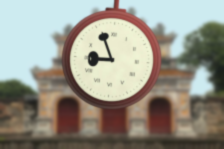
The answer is 8:56
